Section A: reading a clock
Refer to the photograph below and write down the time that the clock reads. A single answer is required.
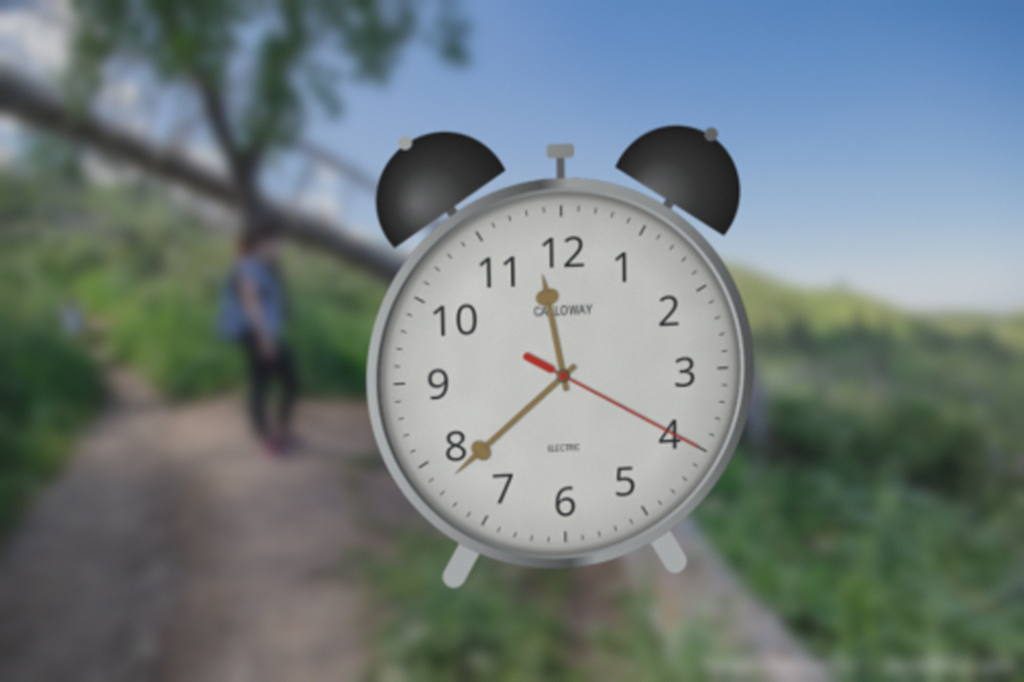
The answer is 11:38:20
